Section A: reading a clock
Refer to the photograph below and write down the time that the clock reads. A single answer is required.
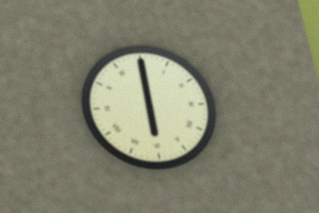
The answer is 6:00
